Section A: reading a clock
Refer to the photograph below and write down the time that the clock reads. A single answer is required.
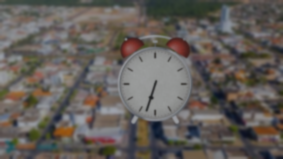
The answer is 6:33
